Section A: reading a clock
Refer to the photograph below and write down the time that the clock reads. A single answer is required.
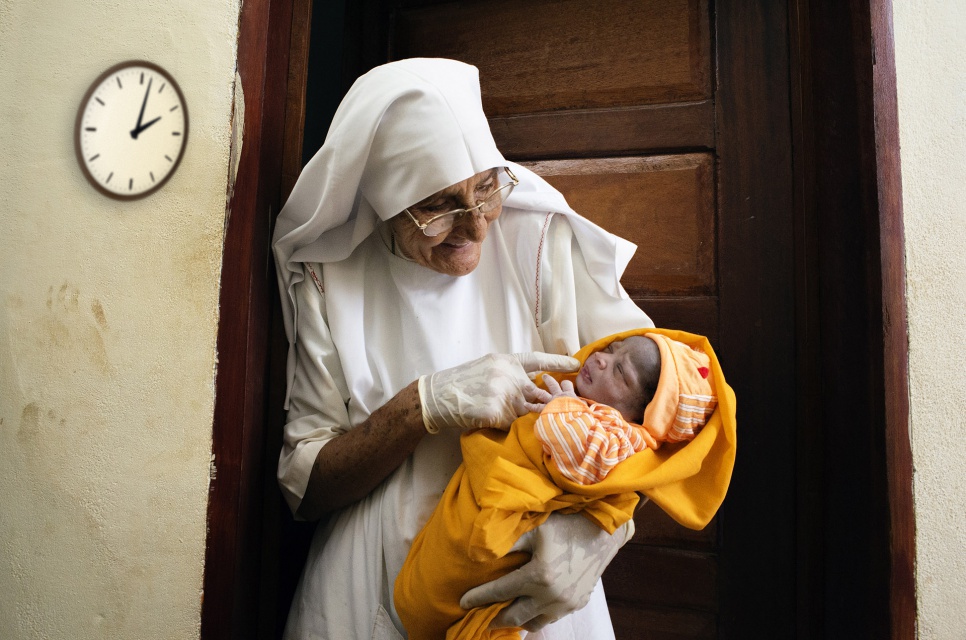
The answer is 2:02
